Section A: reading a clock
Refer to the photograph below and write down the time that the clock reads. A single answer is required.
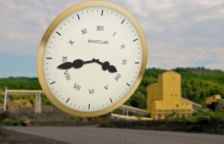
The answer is 3:43
